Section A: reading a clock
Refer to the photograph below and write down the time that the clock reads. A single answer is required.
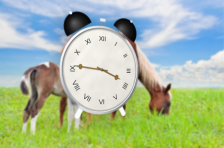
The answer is 3:46
